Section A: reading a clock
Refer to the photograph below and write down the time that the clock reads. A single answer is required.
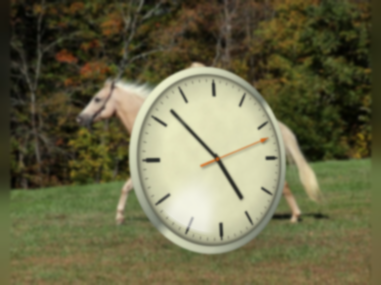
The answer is 4:52:12
